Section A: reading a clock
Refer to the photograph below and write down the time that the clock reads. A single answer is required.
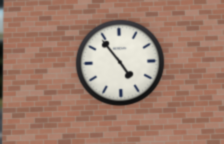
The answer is 4:54
